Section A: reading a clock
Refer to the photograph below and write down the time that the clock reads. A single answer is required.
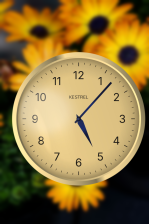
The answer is 5:07
